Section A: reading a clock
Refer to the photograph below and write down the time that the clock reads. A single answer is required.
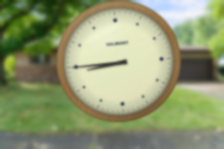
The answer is 8:45
